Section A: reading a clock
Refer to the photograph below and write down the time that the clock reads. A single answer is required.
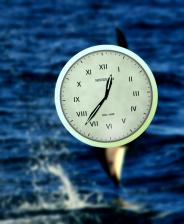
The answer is 12:37
